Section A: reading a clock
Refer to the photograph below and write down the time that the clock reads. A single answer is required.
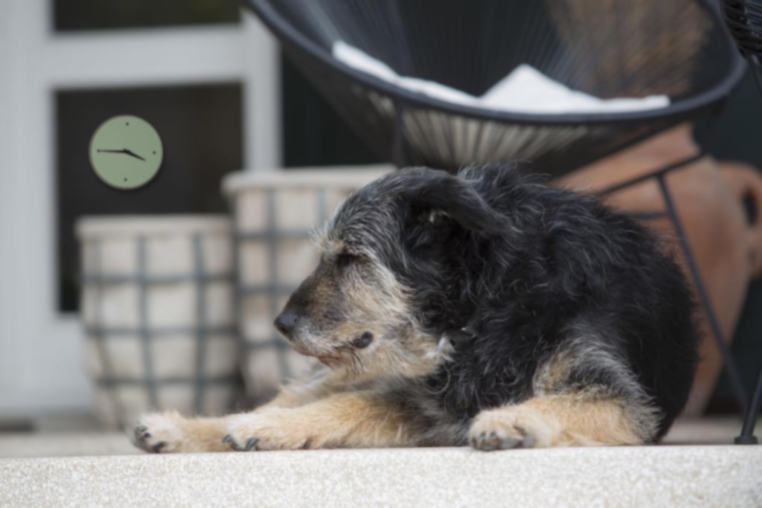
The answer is 3:45
